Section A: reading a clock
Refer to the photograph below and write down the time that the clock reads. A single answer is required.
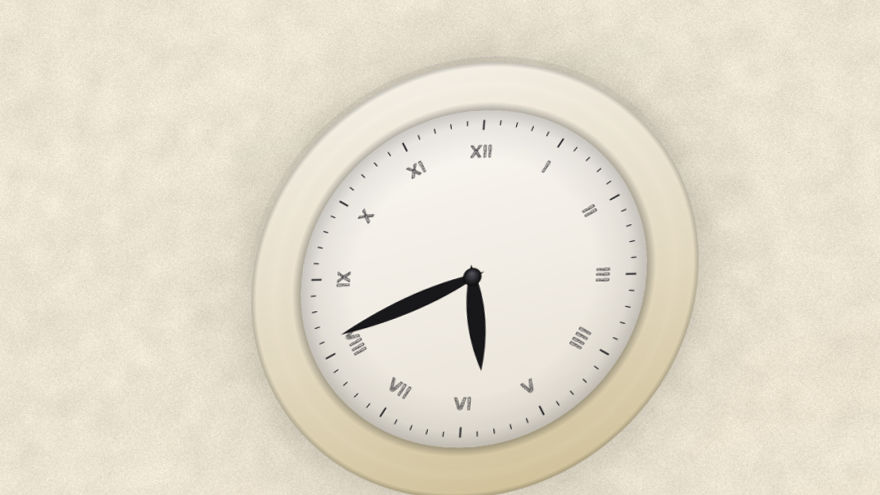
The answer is 5:41
